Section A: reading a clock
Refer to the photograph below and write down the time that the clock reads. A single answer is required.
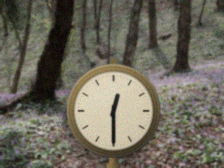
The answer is 12:30
